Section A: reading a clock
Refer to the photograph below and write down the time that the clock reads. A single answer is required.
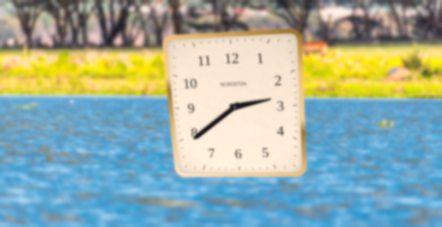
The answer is 2:39
